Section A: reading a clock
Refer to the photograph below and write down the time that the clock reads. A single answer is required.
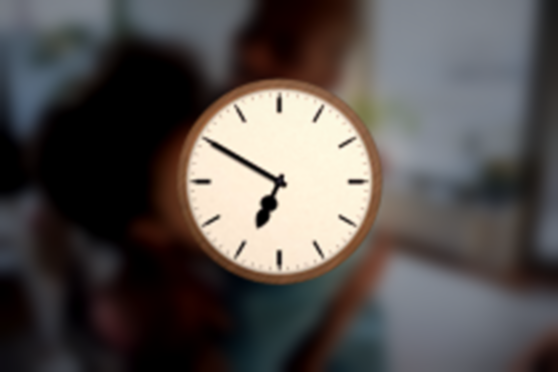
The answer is 6:50
